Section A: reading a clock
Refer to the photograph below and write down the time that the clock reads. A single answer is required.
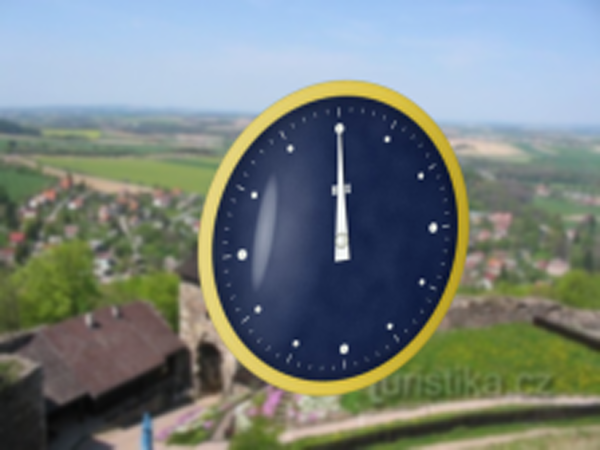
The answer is 12:00
